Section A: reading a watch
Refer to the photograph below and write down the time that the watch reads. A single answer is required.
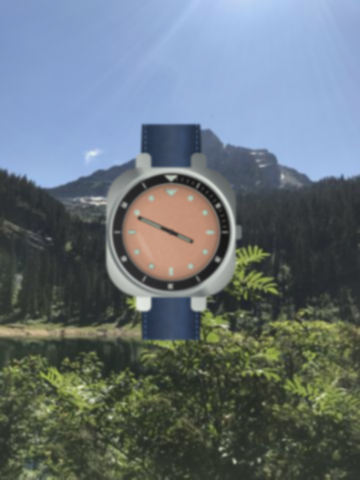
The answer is 3:49
